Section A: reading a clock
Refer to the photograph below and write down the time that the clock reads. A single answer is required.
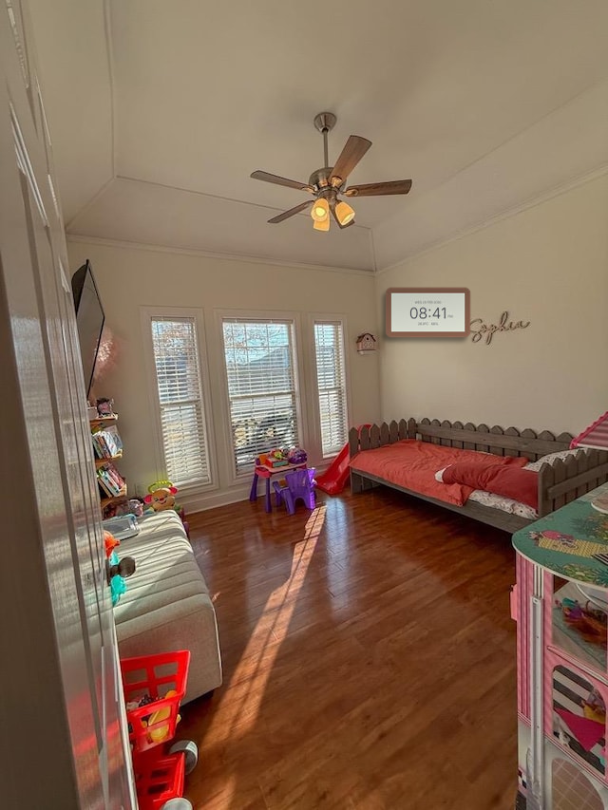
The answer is 8:41
